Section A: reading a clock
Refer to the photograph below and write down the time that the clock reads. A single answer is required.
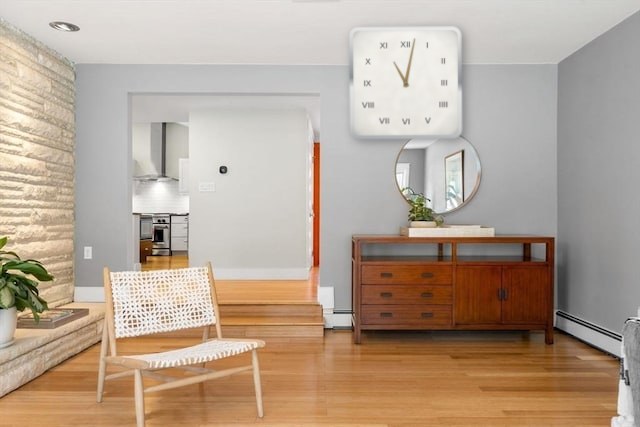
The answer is 11:02
